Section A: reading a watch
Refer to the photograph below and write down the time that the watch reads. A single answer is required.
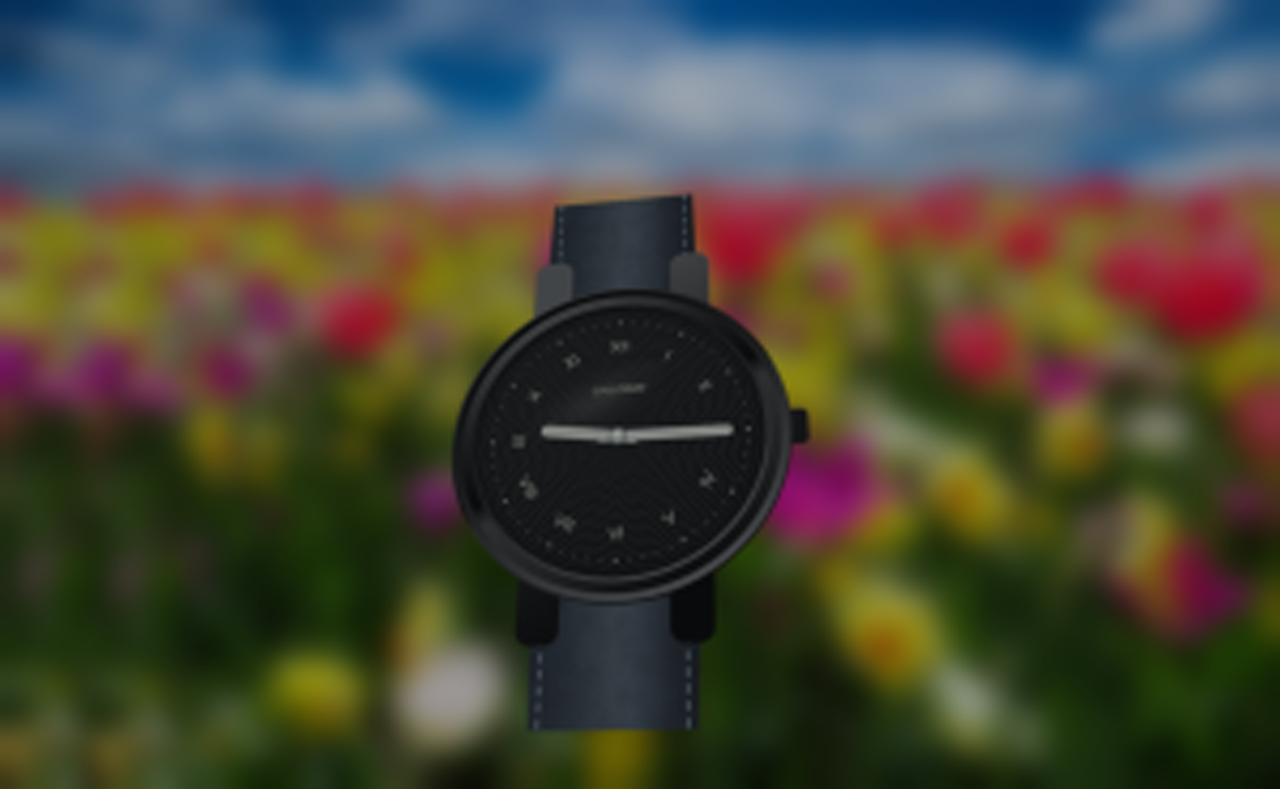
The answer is 9:15
